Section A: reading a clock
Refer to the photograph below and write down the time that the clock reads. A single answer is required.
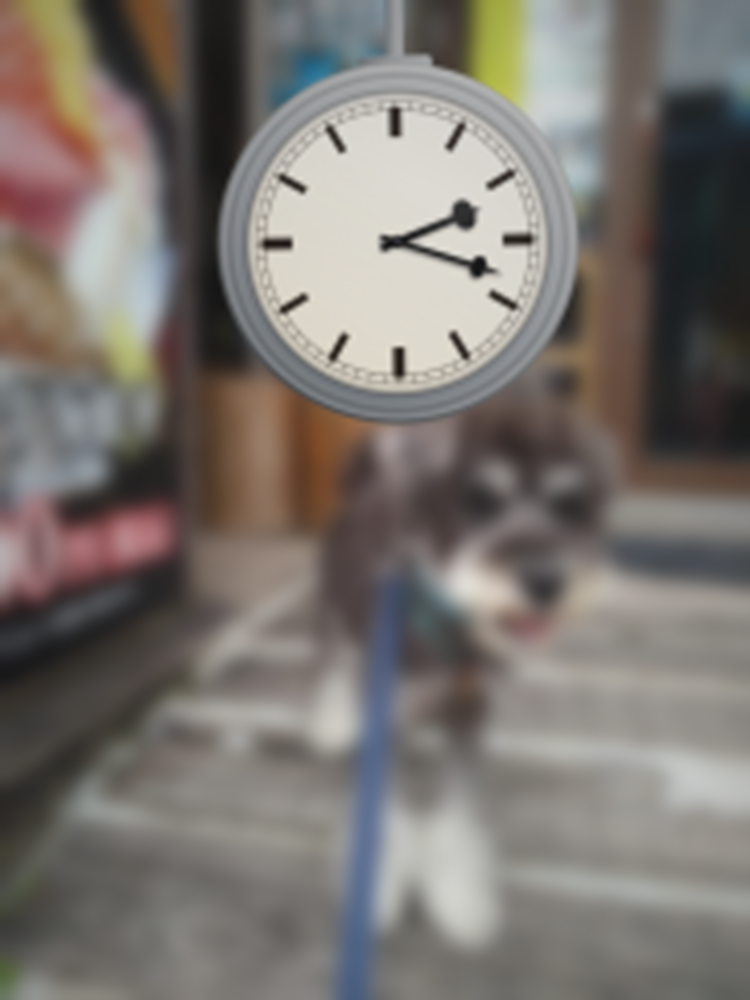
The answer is 2:18
